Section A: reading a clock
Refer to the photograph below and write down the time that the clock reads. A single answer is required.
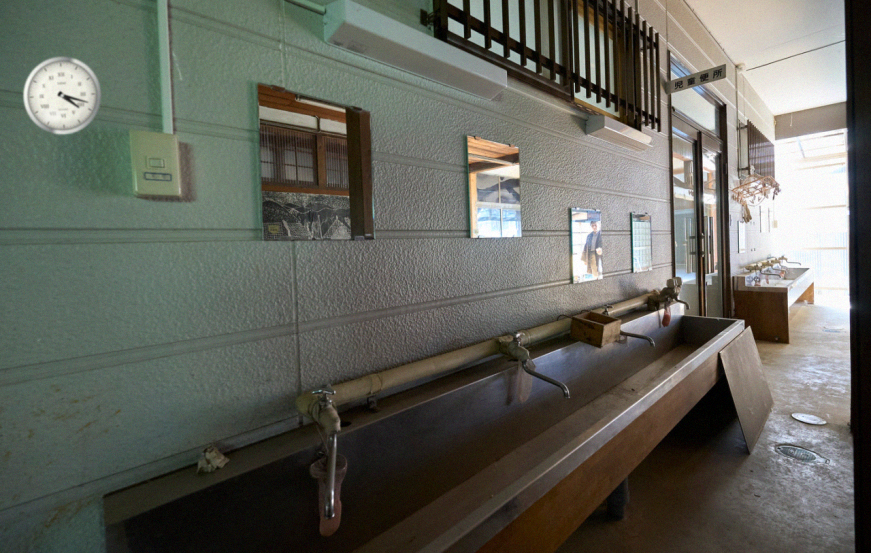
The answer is 4:18
